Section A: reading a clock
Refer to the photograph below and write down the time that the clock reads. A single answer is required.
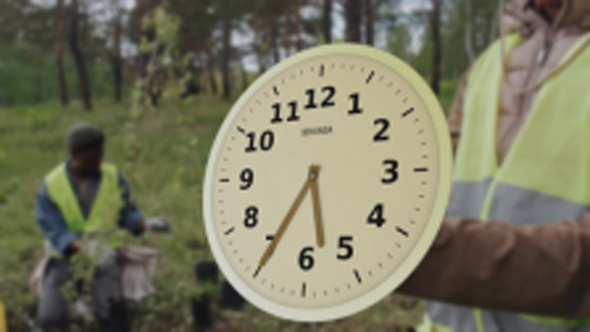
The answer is 5:35
